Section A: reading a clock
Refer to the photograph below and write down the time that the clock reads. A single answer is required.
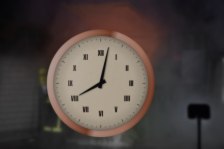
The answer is 8:02
